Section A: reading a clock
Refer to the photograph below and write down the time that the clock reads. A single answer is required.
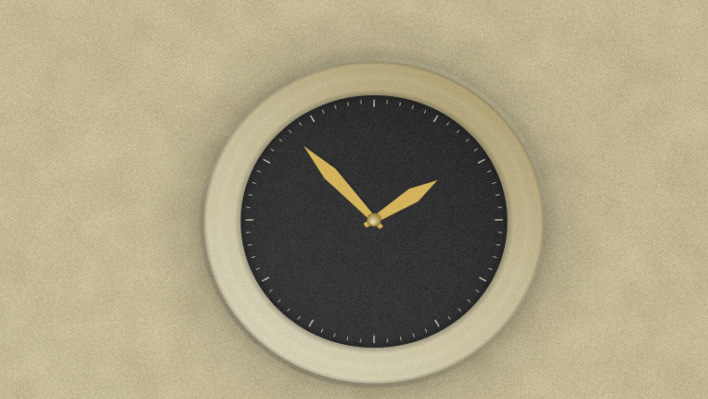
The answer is 1:53
